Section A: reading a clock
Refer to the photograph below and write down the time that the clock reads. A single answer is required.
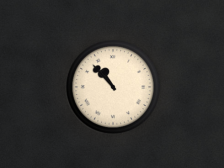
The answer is 10:53
